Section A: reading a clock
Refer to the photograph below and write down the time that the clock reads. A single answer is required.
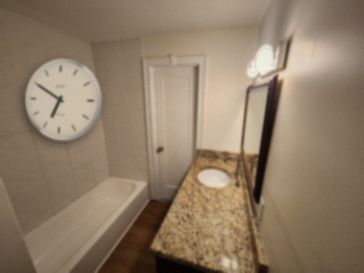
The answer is 6:50
